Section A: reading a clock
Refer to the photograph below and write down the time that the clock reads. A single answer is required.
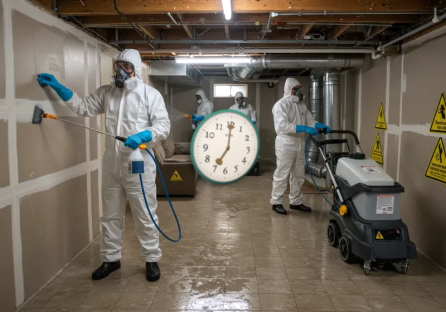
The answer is 7:00
